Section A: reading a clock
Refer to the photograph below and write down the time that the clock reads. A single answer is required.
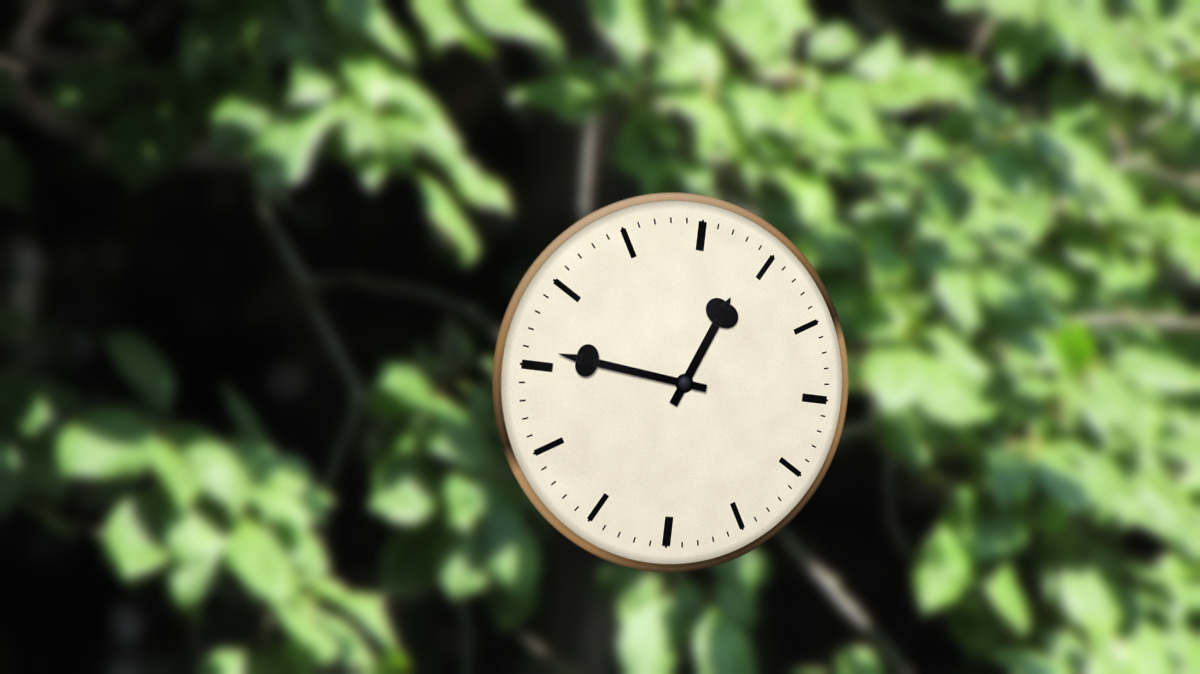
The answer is 12:46
